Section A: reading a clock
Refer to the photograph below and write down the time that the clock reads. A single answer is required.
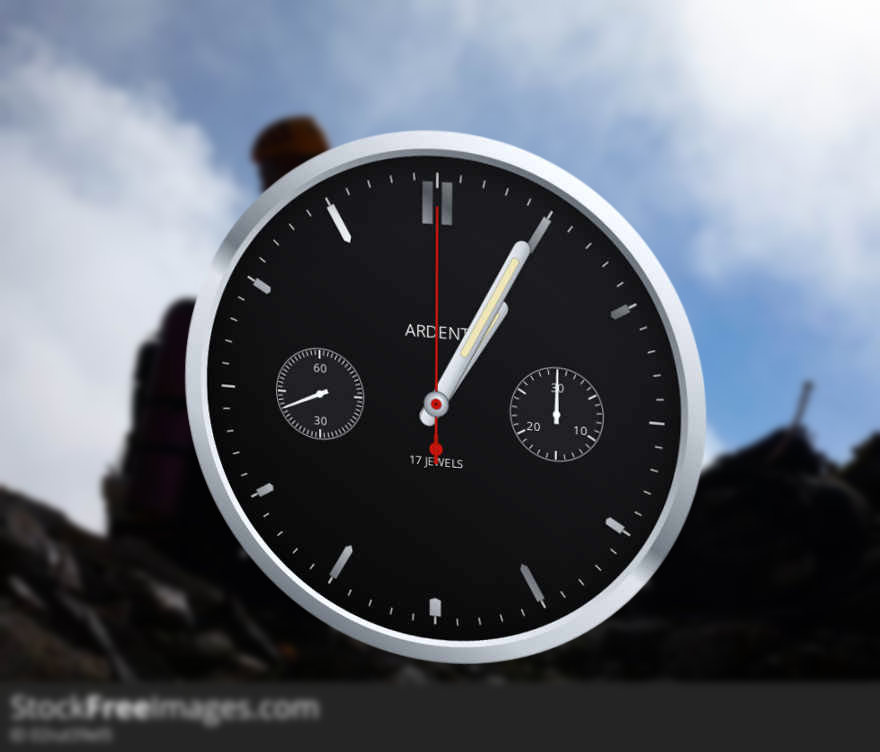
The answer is 1:04:41
